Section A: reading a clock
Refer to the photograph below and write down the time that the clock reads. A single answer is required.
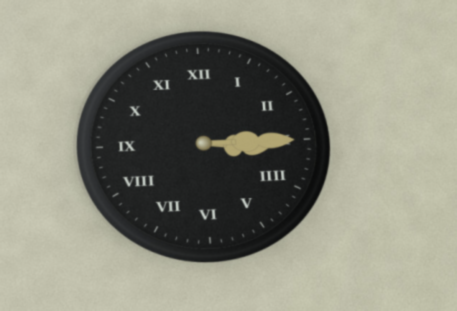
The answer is 3:15
